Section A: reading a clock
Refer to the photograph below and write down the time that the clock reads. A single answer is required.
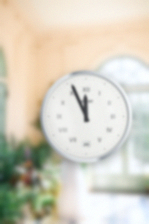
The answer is 11:56
